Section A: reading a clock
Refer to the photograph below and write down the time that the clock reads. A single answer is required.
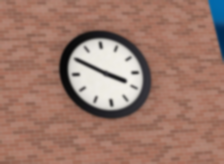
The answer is 3:50
